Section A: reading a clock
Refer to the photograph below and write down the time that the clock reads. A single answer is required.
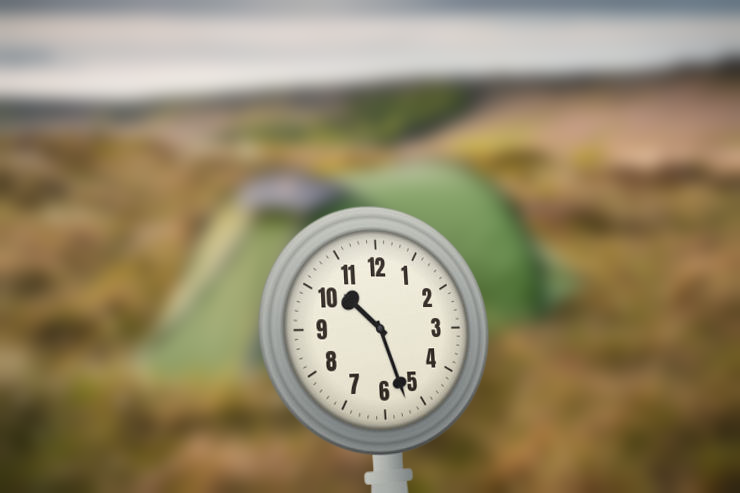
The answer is 10:27
